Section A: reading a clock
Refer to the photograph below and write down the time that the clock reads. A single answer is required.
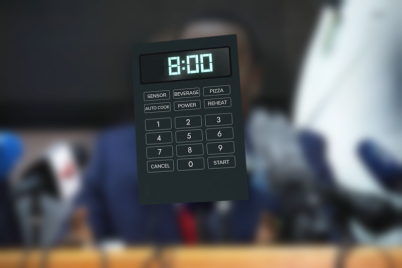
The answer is 8:00
